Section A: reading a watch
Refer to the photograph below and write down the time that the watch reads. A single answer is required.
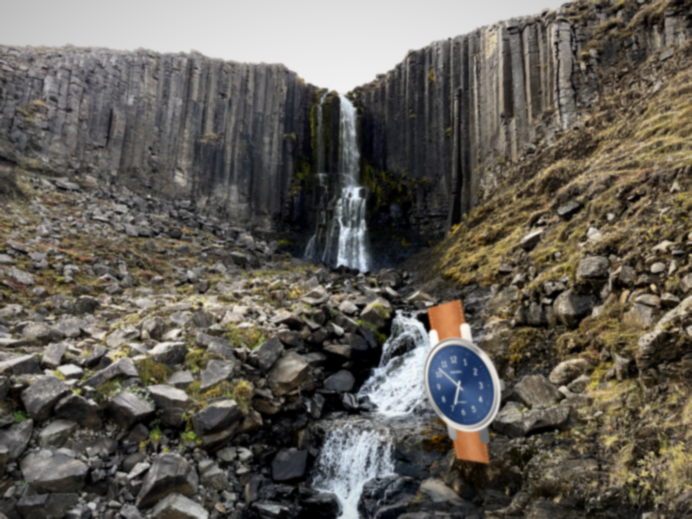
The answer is 6:52
